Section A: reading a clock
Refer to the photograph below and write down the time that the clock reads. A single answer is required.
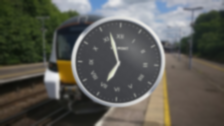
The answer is 6:57
